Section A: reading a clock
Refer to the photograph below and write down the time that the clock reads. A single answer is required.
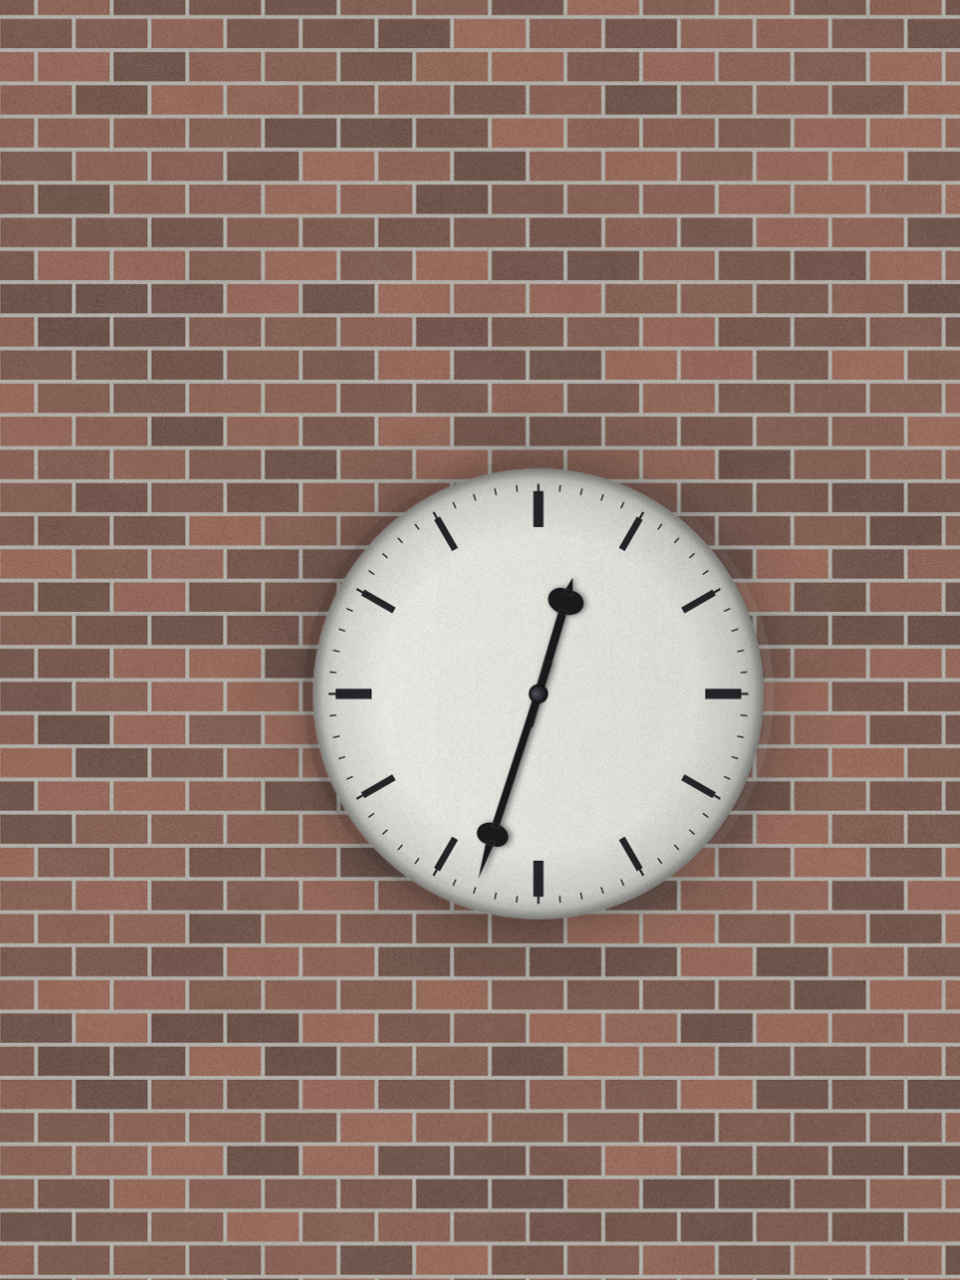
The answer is 12:33
